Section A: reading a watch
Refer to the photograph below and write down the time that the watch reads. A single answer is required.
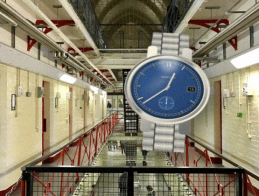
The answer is 12:38
